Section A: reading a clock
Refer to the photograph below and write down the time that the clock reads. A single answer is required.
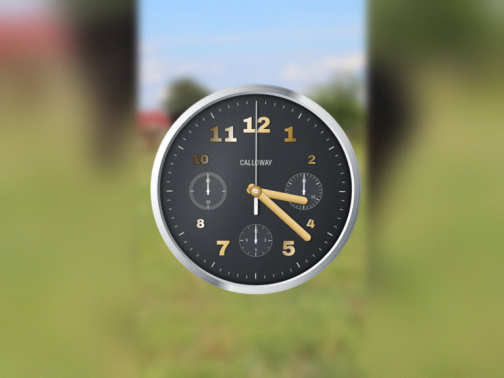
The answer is 3:22
